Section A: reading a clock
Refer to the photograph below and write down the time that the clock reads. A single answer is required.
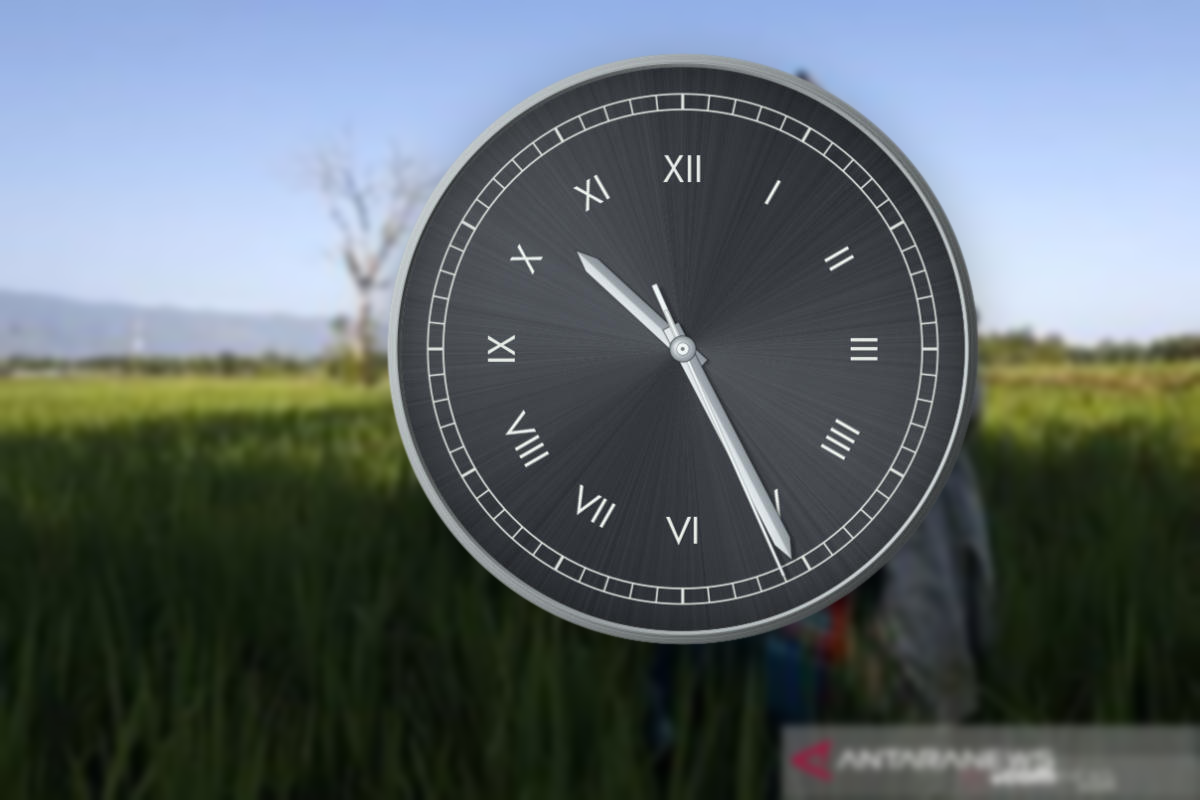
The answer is 10:25:26
